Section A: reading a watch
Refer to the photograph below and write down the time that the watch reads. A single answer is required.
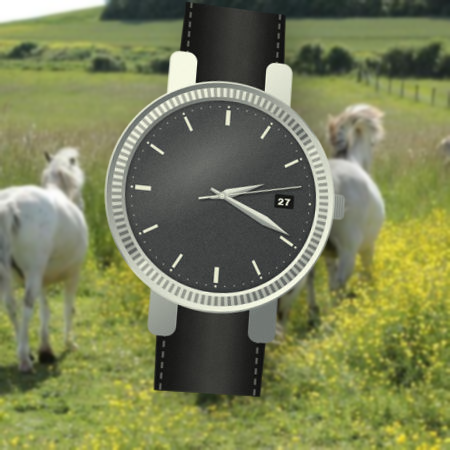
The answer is 2:19:13
